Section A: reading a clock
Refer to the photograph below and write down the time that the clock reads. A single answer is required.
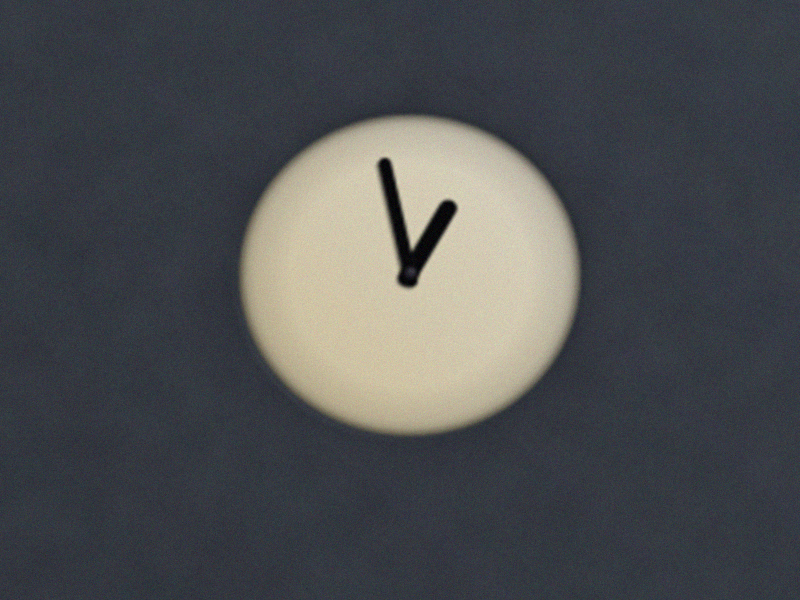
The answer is 12:58
